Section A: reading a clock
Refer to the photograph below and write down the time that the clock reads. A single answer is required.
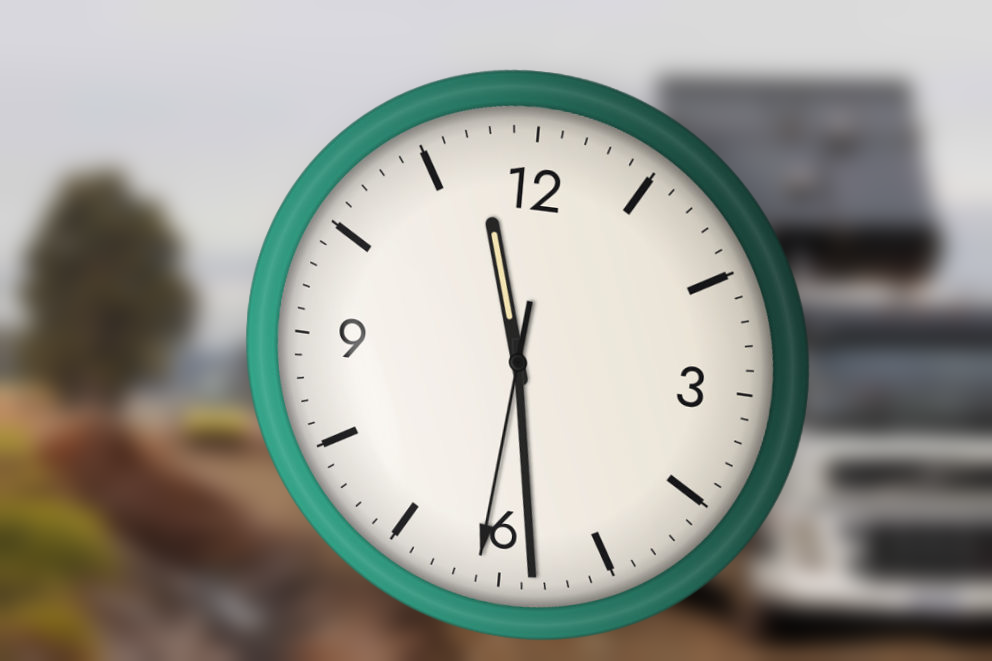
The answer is 11:28:31
